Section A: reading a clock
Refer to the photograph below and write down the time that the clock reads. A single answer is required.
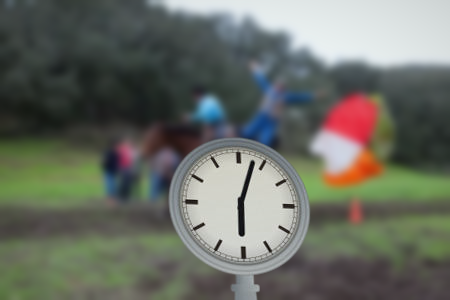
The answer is 6:03
